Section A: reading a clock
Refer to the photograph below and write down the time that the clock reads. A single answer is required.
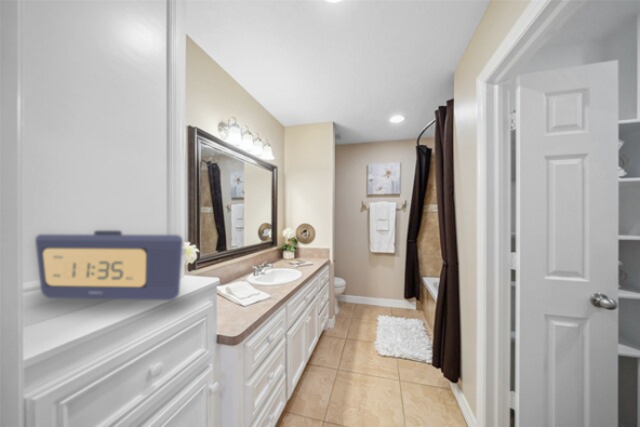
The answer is 11:35
